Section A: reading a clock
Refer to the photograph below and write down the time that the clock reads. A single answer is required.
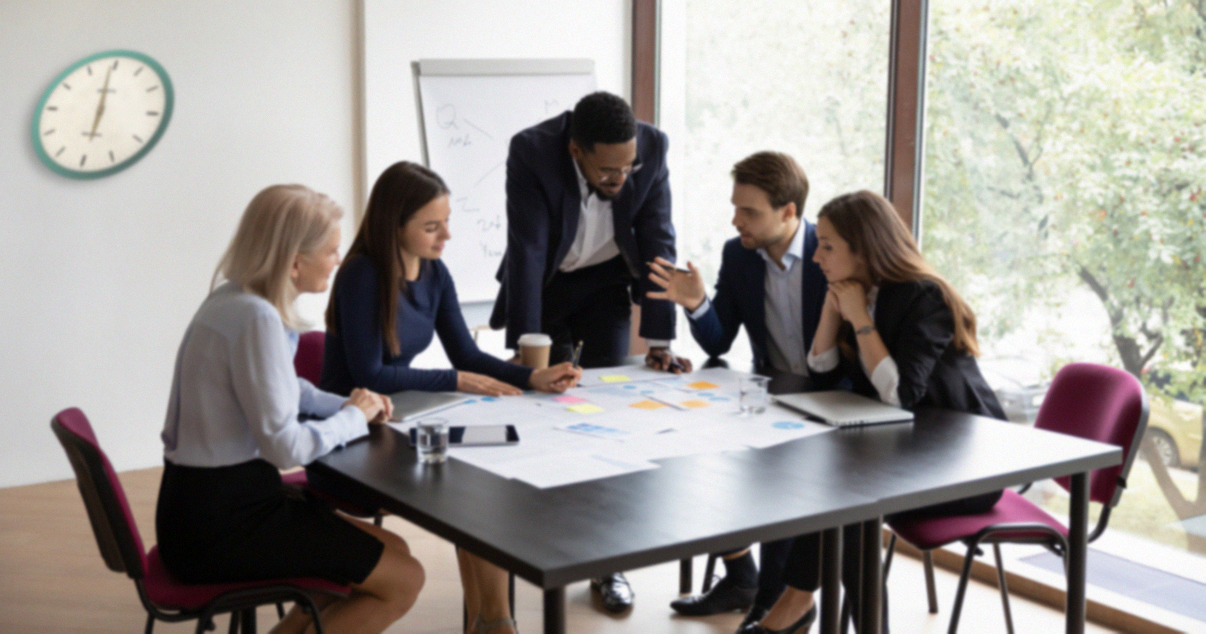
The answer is 5:59
